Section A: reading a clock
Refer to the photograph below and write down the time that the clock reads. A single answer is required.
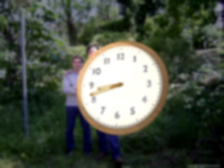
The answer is 8:42
